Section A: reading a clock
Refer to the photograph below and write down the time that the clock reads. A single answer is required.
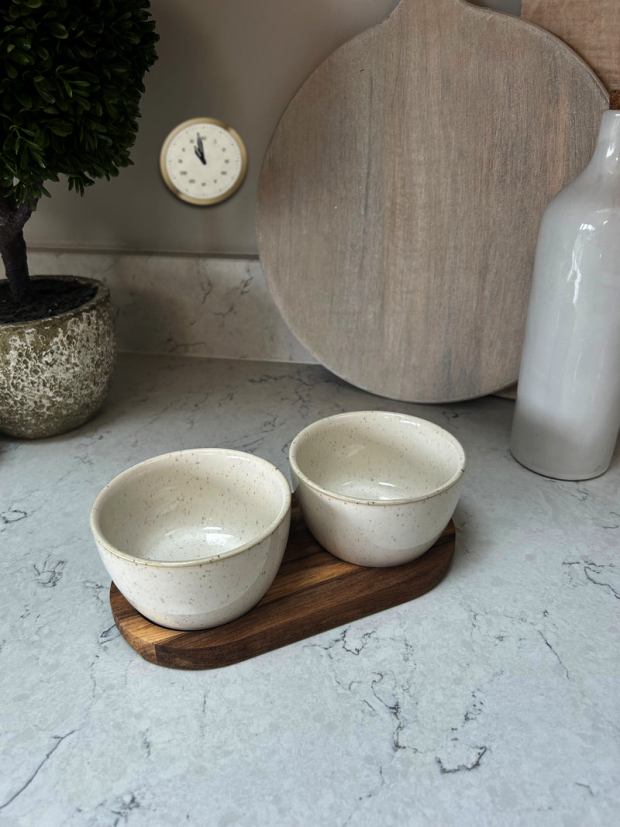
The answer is 10:58
